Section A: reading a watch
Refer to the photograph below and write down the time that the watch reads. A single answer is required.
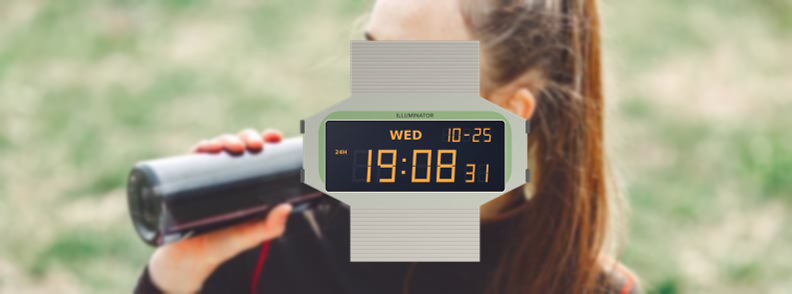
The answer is 19:08:31
